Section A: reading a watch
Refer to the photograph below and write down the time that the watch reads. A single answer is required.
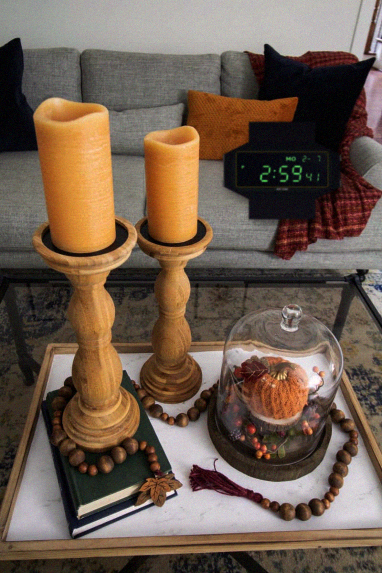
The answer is 2:59:41
